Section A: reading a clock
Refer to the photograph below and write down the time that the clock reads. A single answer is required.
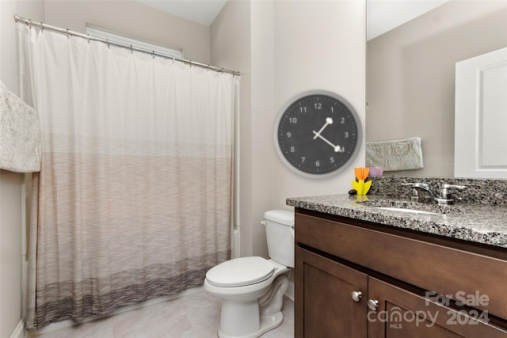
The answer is 1:21
